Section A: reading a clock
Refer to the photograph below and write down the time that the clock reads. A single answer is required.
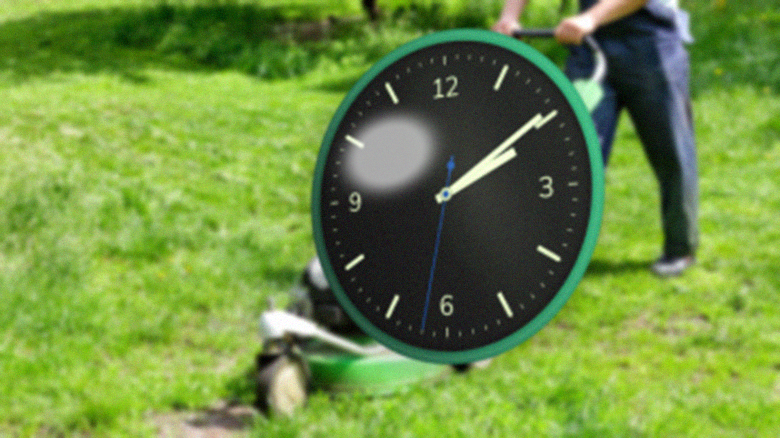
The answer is 2:09:32
